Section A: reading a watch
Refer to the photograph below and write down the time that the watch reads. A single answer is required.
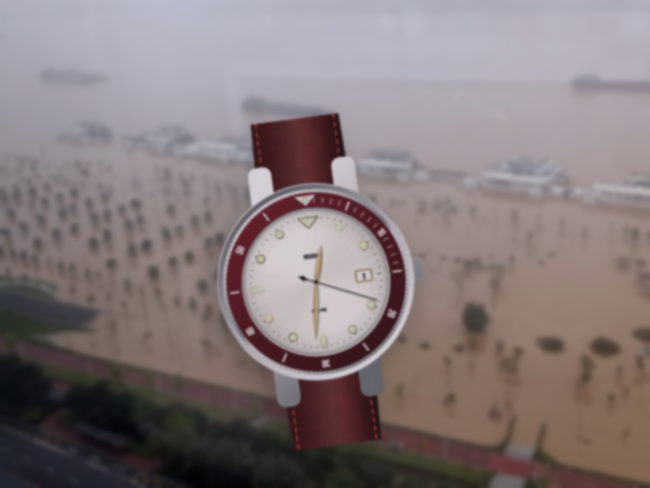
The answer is 12:31:19
